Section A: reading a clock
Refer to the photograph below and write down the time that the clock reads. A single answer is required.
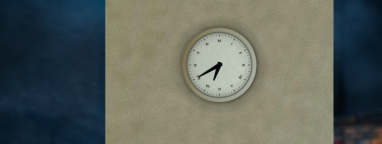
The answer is 6:40
